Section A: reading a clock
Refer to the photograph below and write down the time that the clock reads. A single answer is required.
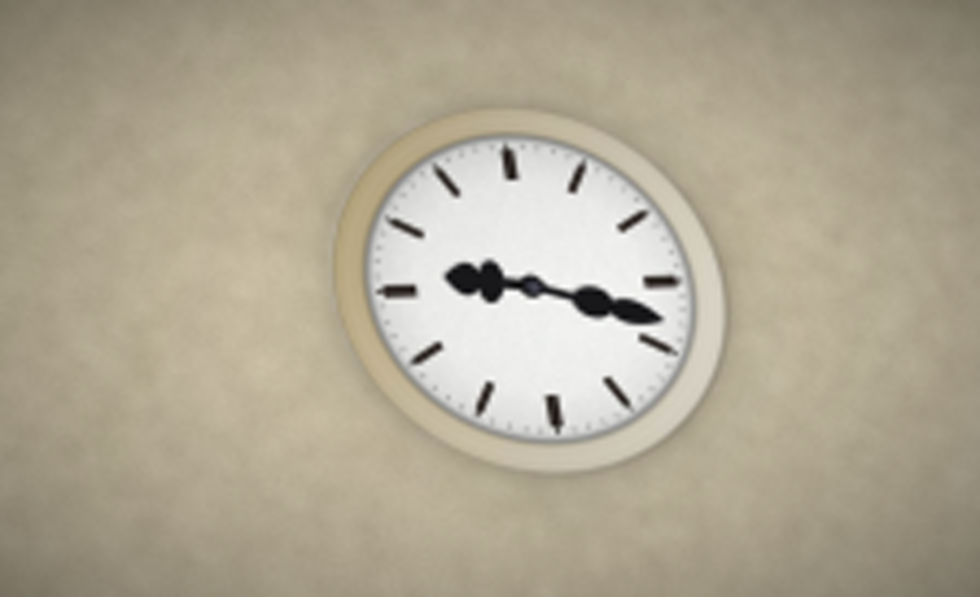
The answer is 9:18
